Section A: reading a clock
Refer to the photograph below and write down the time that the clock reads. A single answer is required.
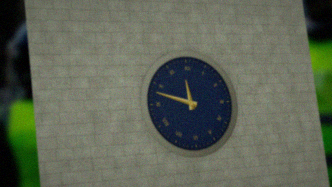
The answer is 11:48
